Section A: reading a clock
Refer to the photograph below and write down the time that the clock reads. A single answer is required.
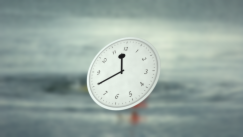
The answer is 11:40
